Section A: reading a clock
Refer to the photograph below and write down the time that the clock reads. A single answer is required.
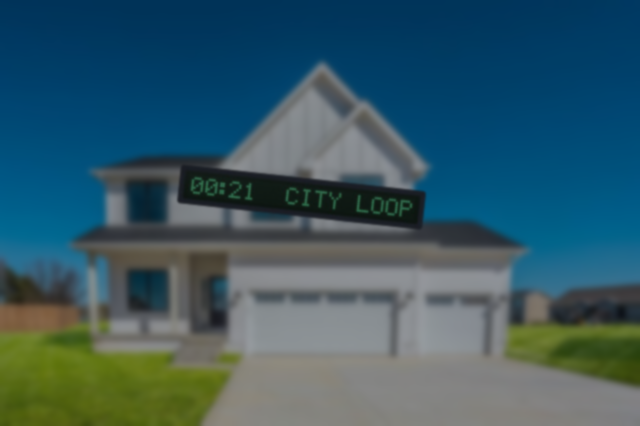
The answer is 0:21
